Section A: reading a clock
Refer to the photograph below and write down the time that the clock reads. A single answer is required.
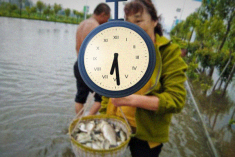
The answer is 6:29
